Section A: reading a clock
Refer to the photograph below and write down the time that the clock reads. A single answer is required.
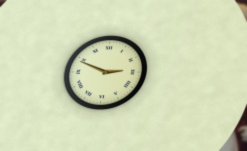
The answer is 2:49
